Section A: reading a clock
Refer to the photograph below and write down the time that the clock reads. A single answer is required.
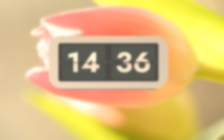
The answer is 14:36
